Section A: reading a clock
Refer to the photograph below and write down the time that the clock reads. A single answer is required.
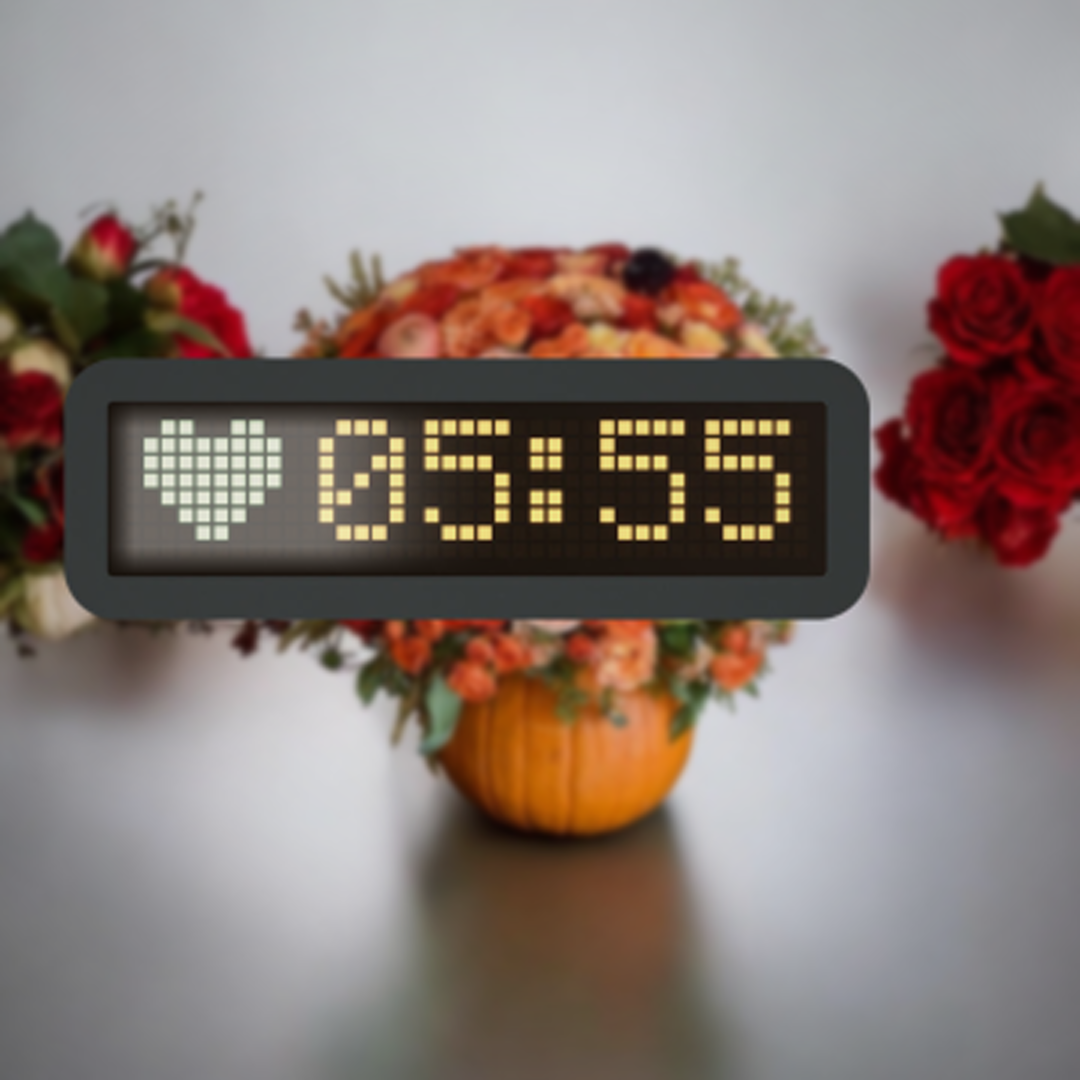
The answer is 5:55
